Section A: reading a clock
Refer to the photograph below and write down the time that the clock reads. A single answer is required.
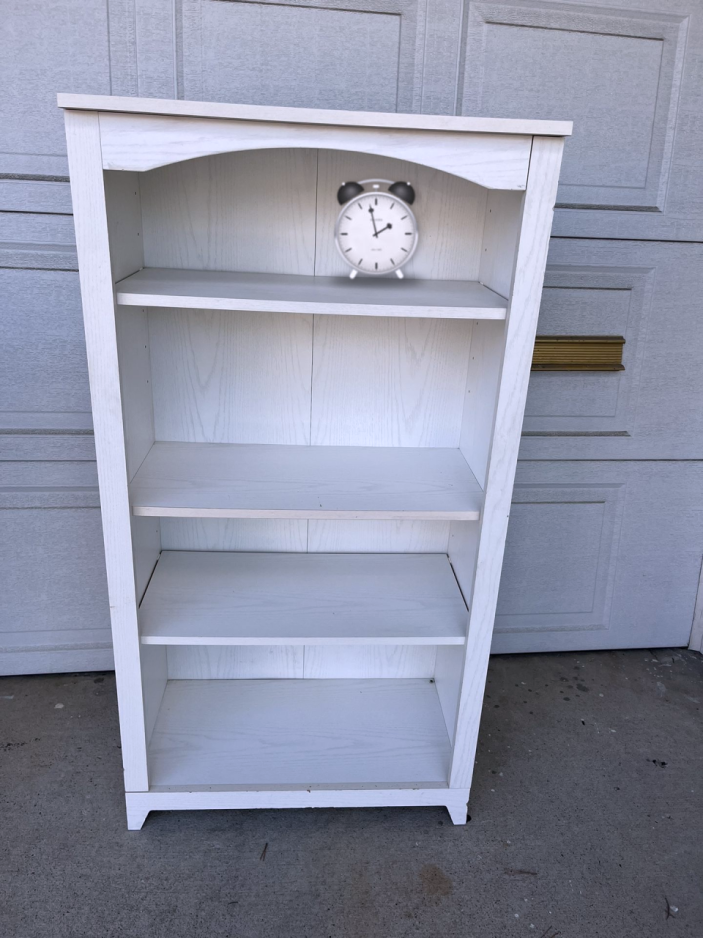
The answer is 1:58
